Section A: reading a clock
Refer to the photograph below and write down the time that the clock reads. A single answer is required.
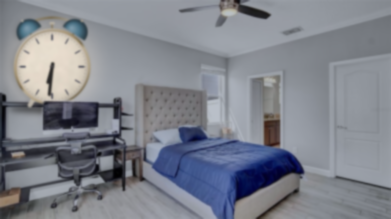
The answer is 6:31
